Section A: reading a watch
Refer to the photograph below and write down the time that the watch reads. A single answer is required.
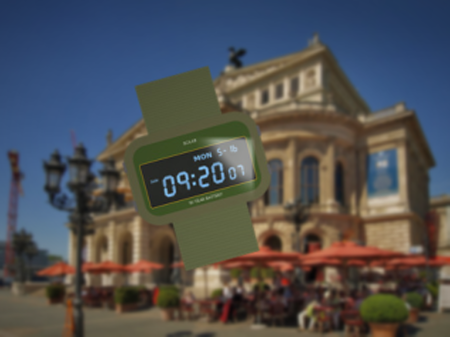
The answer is 9:20:07
